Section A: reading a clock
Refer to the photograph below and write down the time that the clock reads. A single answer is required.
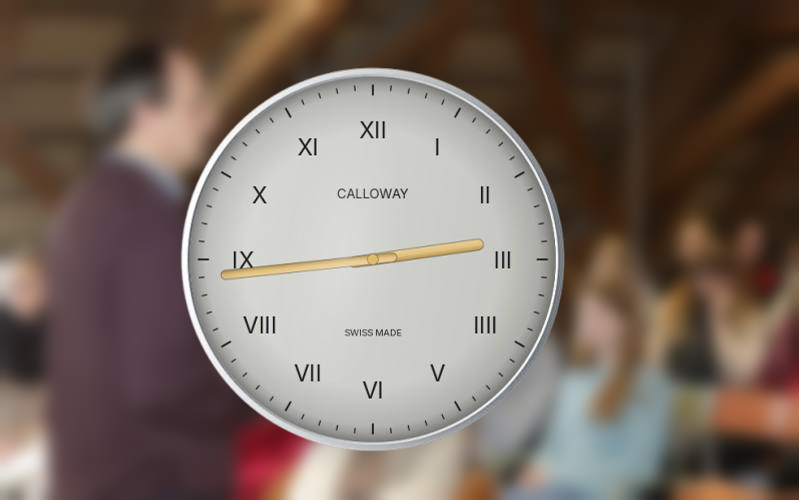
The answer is 2:44
